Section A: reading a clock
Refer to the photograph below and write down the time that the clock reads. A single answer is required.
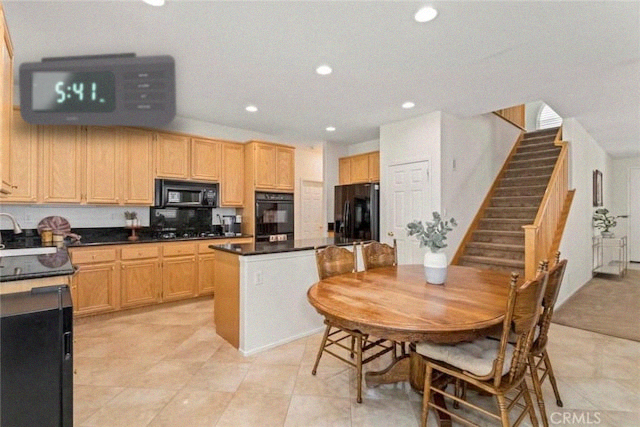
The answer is 5:41
